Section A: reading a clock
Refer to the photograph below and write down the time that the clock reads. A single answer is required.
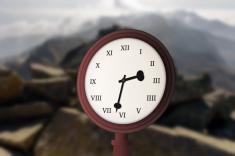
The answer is 2:32
